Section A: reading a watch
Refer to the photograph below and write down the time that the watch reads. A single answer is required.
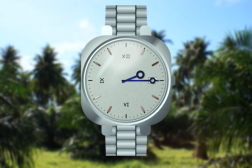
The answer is 2:15
